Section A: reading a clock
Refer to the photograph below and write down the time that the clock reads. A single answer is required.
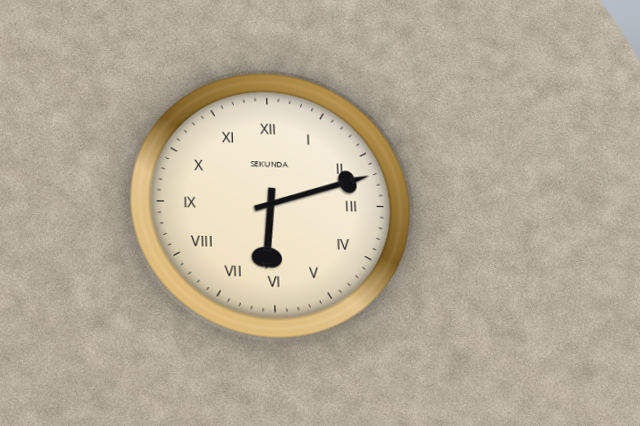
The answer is 6:12
